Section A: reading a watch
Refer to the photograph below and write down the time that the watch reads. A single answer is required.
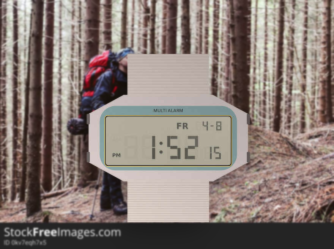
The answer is 1:52:15
